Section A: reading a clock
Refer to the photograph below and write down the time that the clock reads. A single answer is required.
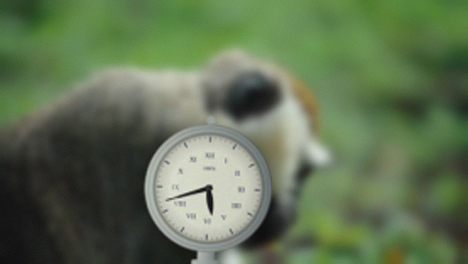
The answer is 5:42
